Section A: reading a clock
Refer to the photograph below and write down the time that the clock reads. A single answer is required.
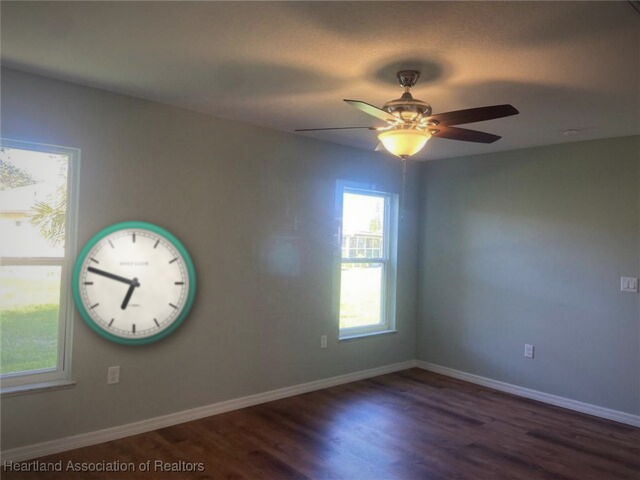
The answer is 6:48
